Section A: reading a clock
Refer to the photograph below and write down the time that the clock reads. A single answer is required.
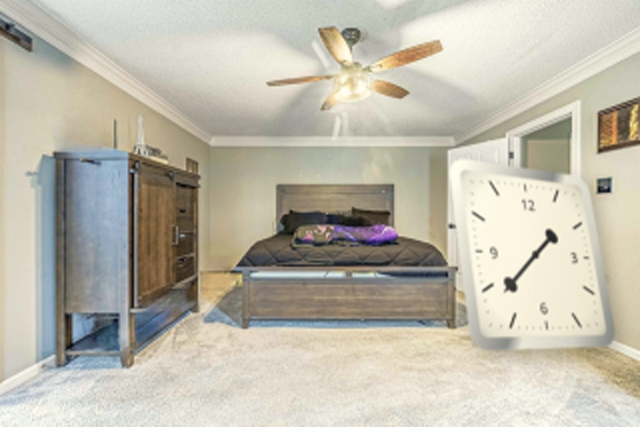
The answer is 1:38
